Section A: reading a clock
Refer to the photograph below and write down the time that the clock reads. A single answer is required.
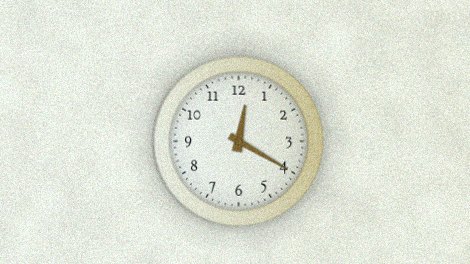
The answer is 12:20
